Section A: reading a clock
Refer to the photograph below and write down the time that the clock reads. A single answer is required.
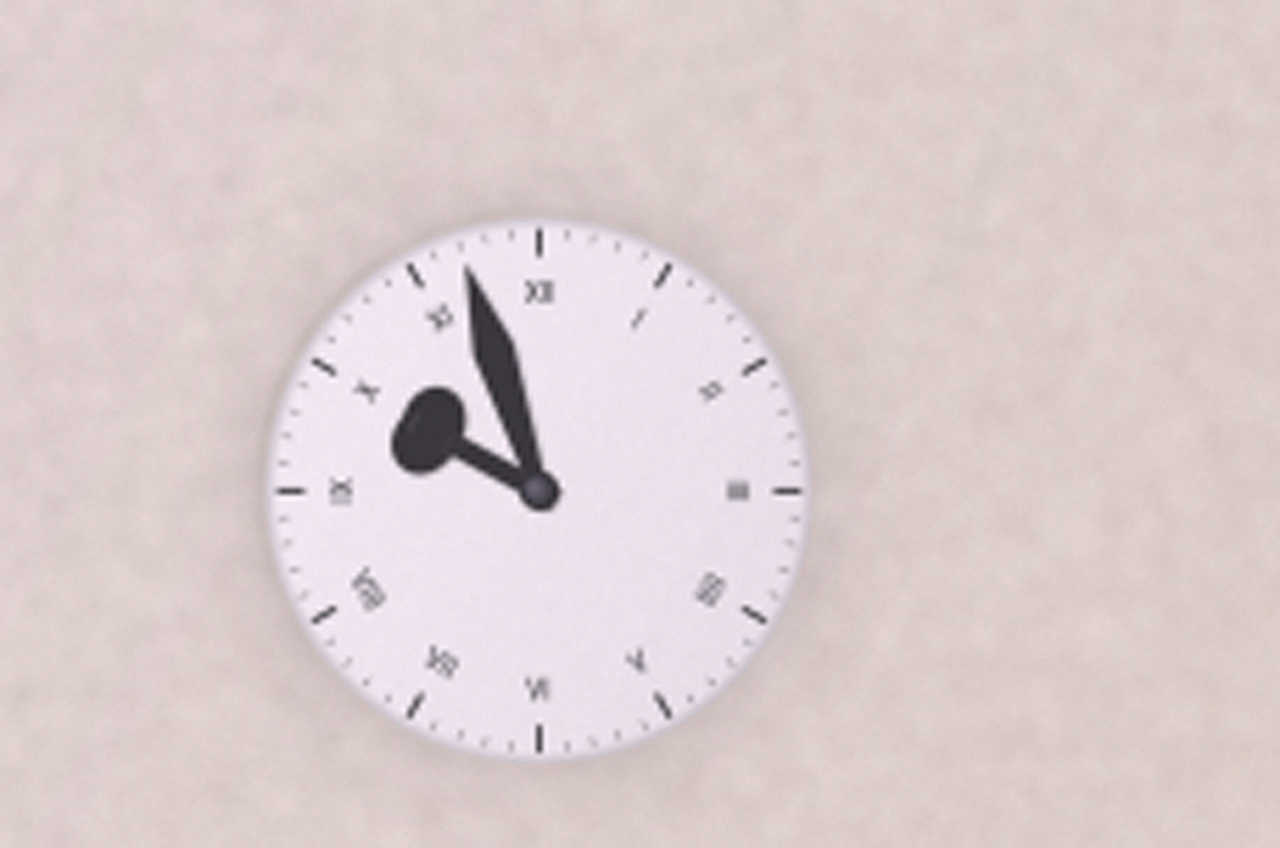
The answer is 9:57
